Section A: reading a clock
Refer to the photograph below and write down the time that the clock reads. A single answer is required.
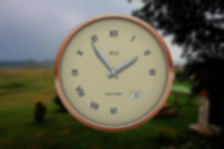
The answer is 1:54
